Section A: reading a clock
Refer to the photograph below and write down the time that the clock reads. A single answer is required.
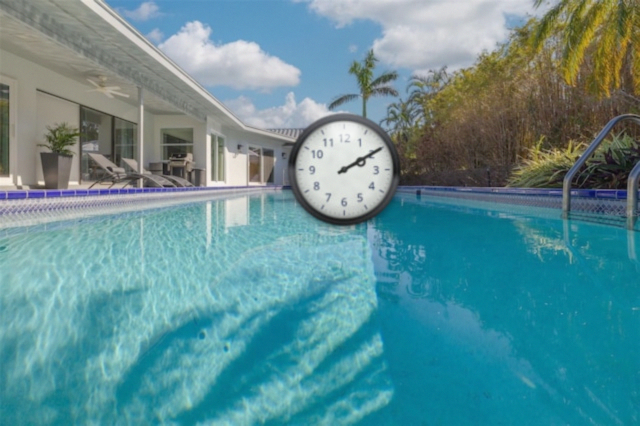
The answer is 2:10
